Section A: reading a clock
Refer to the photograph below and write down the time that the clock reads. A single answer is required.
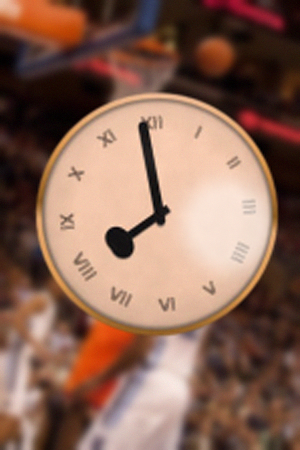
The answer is 7:59
